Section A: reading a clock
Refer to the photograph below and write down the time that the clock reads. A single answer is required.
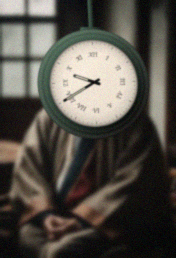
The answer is 9:40
